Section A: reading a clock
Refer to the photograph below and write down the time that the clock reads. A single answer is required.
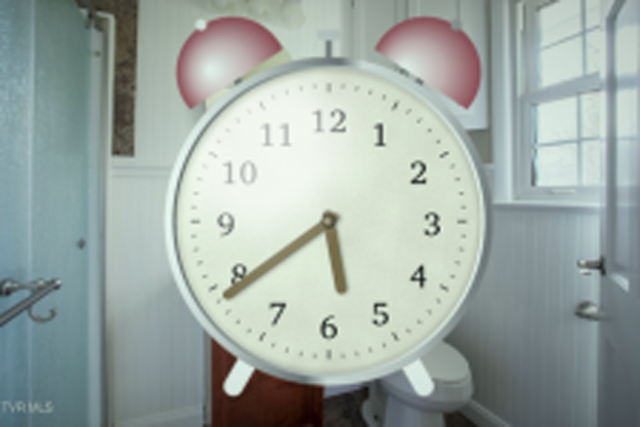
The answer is 5:39
